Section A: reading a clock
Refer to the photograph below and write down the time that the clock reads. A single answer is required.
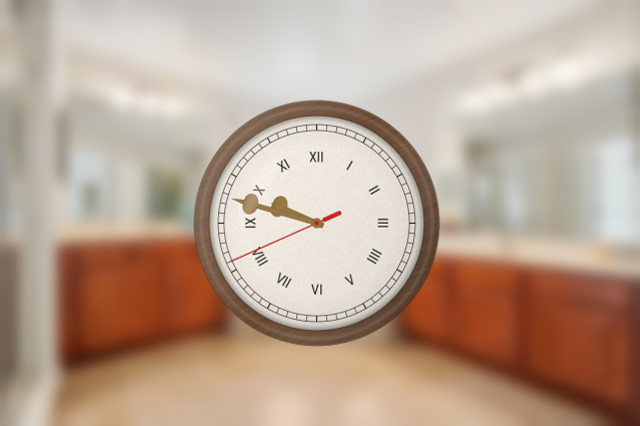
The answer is 9:47:41
